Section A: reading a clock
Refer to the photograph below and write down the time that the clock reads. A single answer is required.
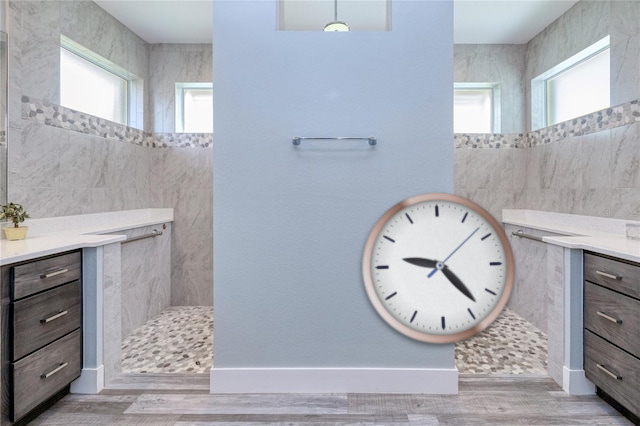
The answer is 9:23:08
